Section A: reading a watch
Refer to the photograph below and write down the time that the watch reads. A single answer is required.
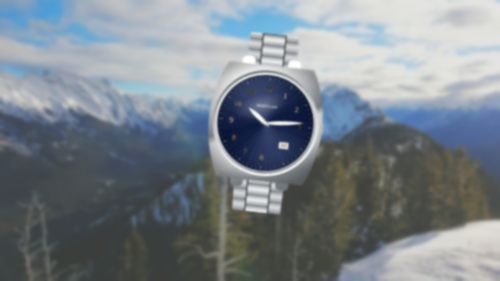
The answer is 10:14
